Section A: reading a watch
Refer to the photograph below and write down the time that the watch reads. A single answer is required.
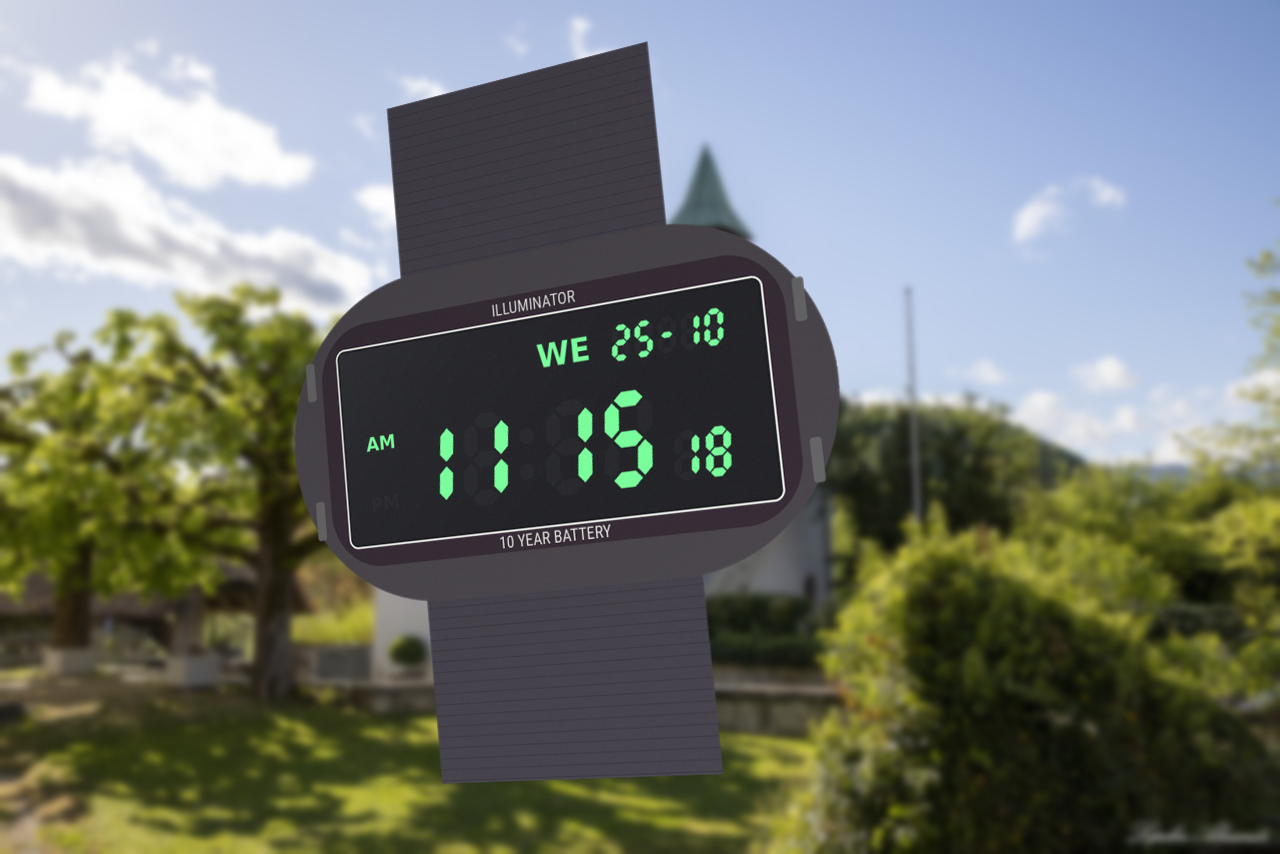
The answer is 11:15:18
